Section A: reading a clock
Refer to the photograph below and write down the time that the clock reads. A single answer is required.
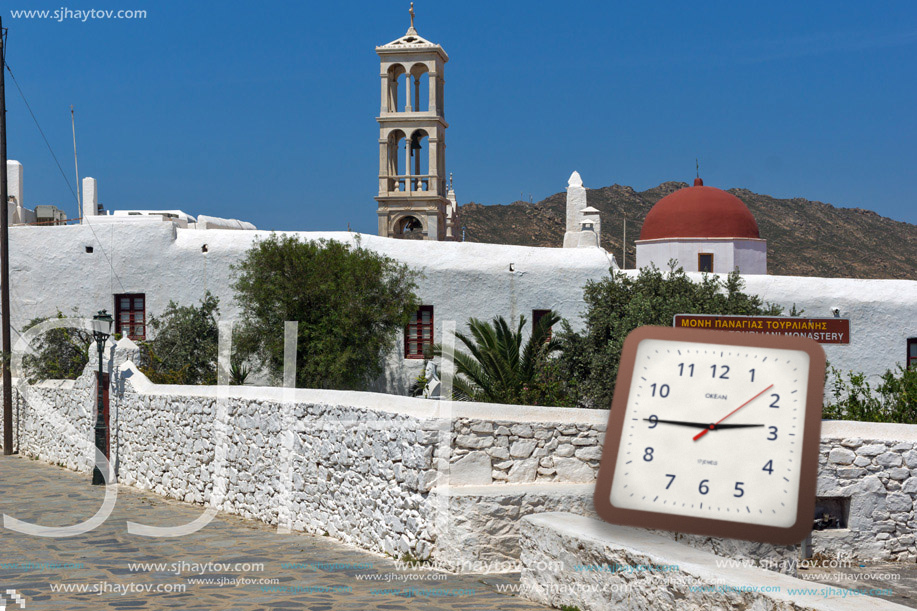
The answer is 2:45:08
